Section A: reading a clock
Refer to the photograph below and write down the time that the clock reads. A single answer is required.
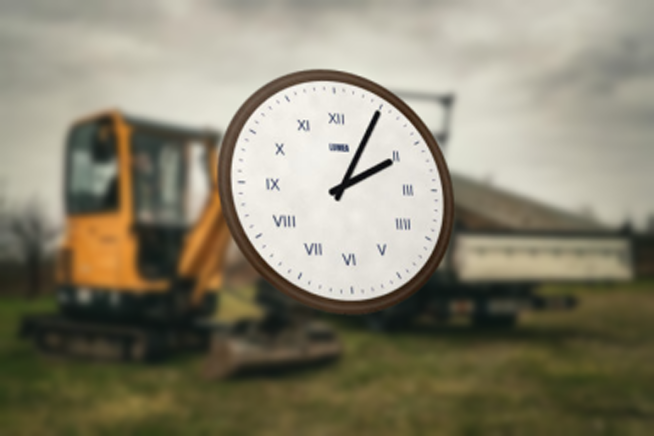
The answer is 2:05
